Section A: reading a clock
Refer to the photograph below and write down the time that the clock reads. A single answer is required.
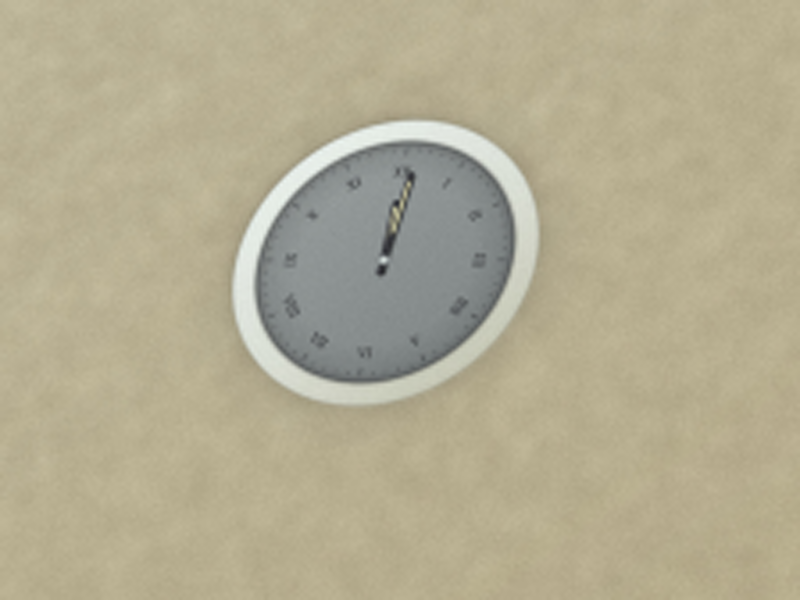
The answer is 12:01
